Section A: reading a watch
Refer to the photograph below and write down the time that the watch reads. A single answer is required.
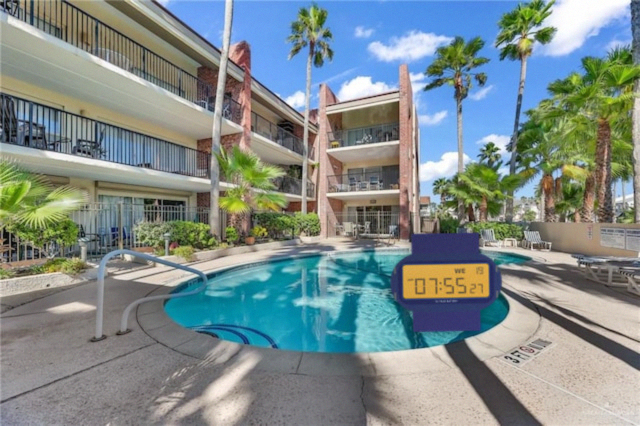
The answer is 7:55
